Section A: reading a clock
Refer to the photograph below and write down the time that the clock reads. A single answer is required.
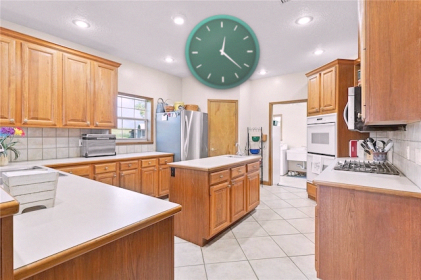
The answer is 12:22
